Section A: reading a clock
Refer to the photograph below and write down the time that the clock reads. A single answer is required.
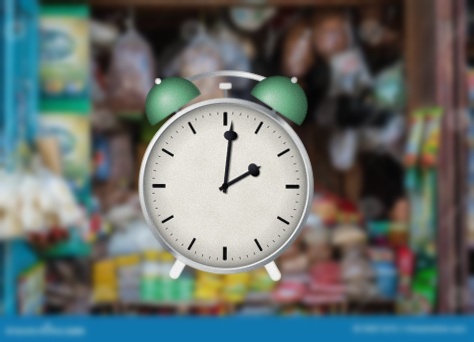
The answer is 2:01
